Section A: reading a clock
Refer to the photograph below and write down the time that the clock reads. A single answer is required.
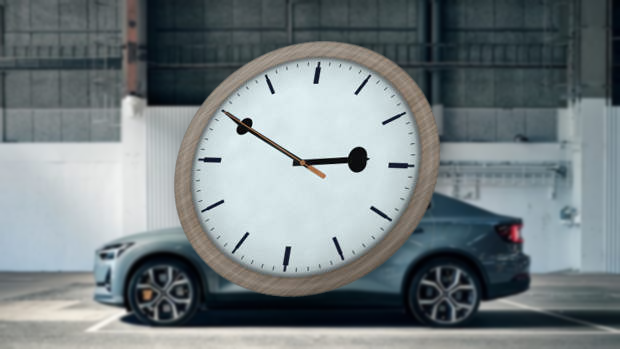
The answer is 2:49:50
